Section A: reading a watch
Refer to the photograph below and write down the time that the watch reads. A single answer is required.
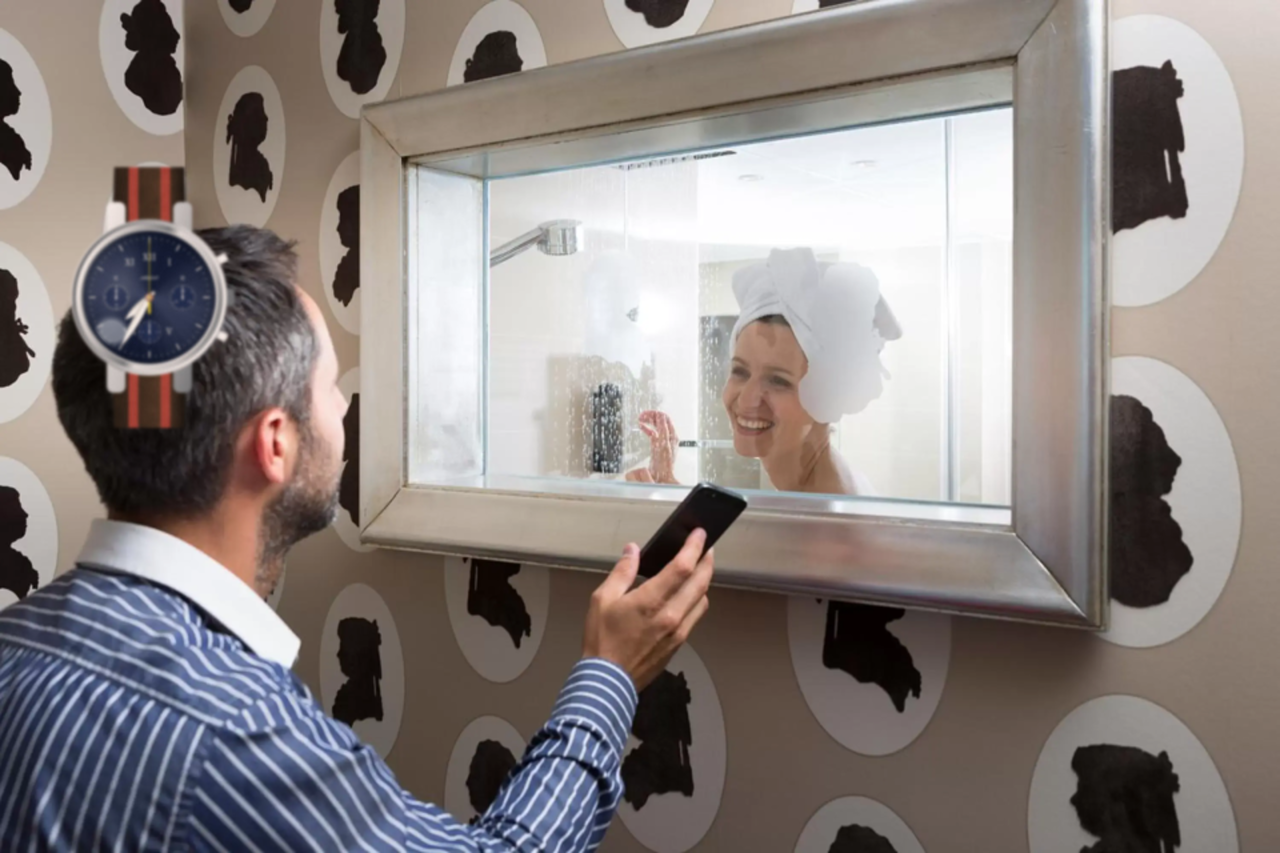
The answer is 7:35
